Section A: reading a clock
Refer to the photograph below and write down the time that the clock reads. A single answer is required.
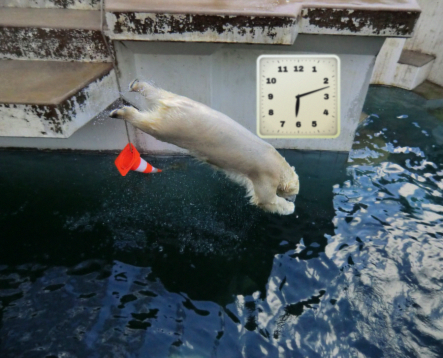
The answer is 6:12
